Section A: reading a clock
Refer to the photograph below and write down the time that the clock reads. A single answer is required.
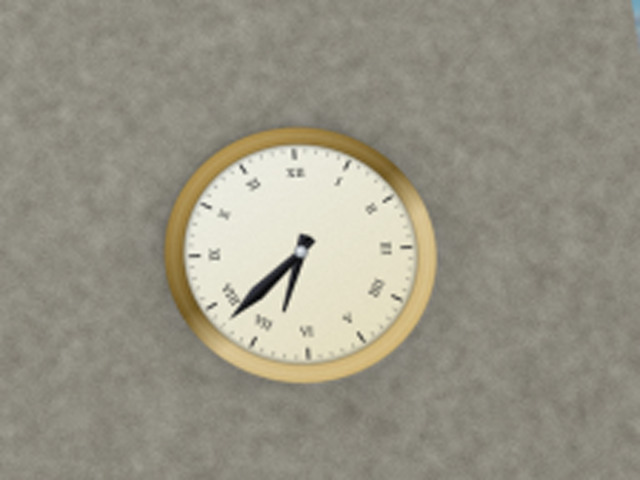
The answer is 6:38
